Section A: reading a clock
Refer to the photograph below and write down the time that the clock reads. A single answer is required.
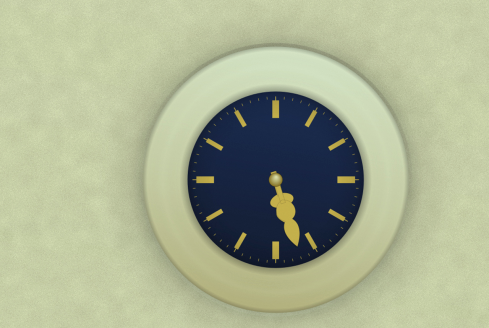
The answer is 5:27
